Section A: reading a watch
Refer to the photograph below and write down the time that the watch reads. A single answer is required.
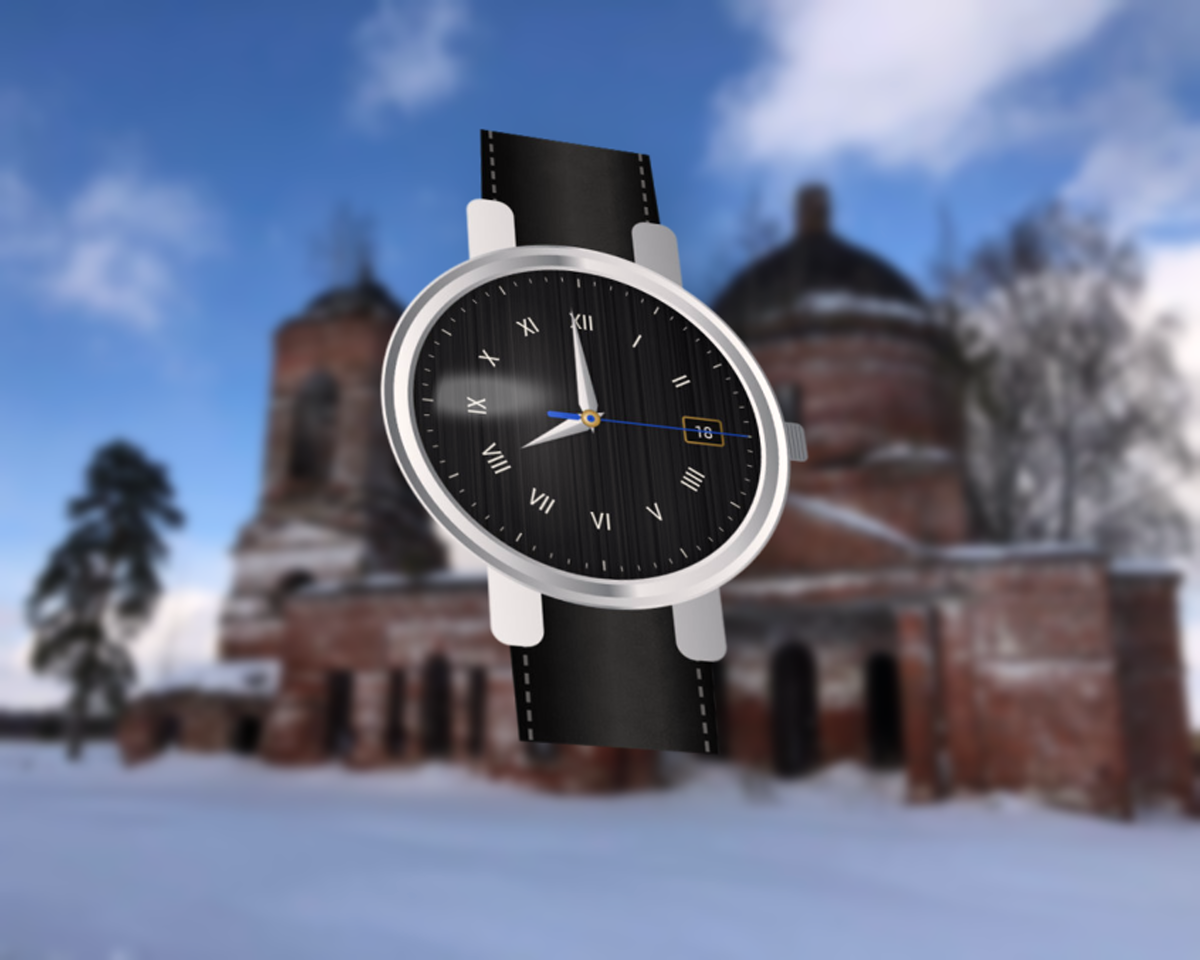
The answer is 7:59:15
